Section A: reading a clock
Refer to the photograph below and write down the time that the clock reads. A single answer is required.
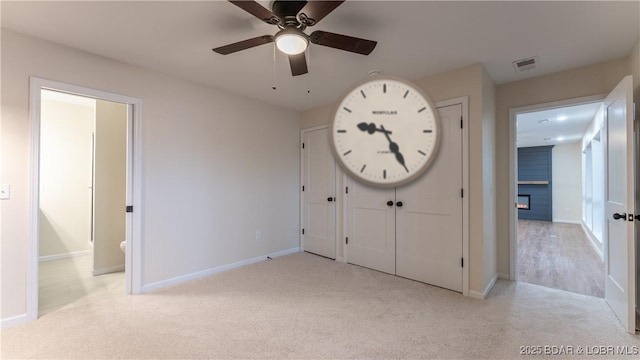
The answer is 9:25
